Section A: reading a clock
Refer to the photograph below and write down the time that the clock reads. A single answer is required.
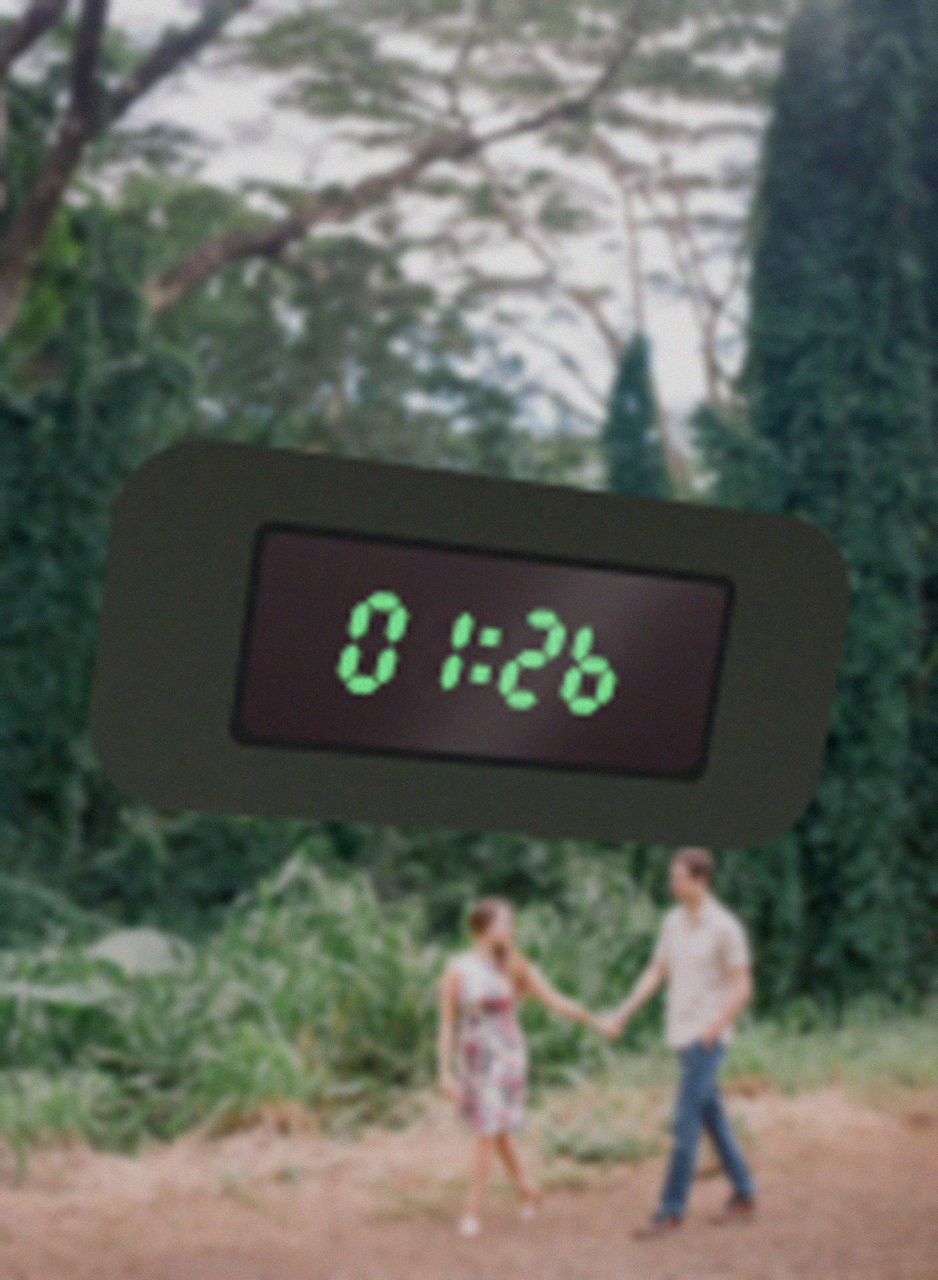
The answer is 1:26
